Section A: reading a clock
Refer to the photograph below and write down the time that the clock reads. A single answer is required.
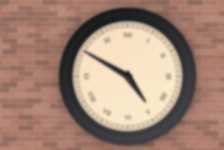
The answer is 4:50
